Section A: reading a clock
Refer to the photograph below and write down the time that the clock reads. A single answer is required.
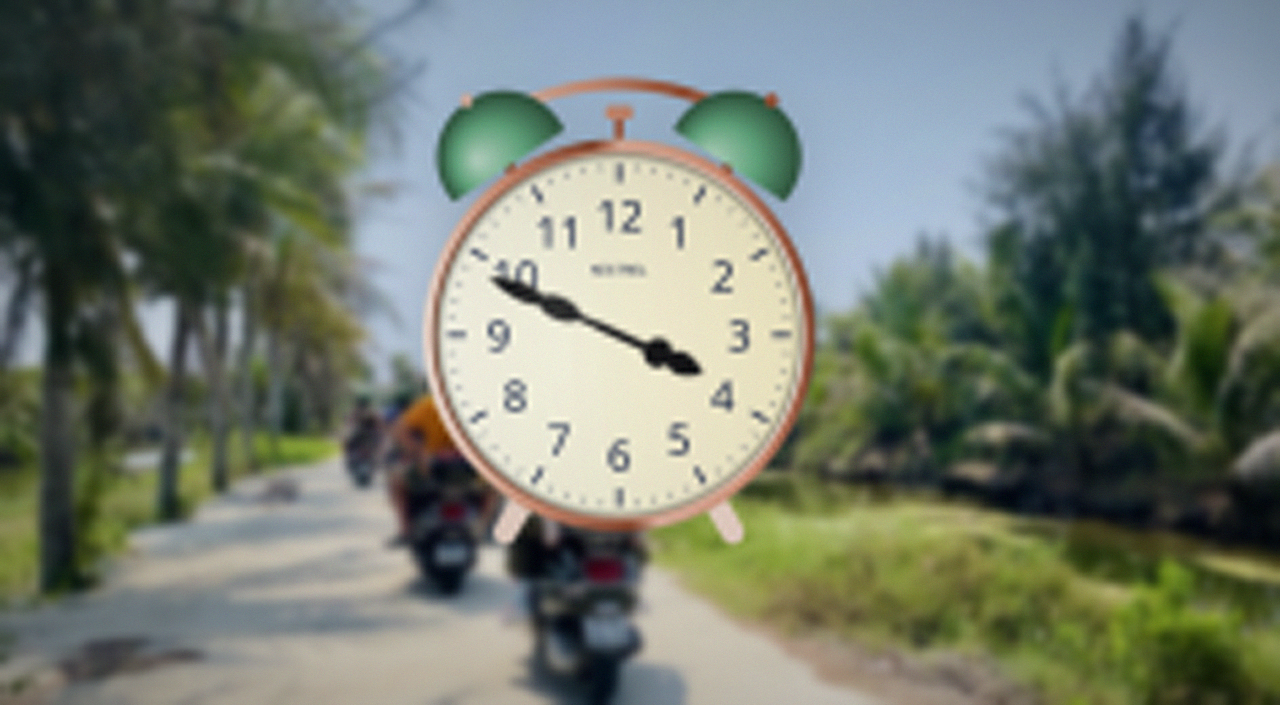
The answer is 3:49
